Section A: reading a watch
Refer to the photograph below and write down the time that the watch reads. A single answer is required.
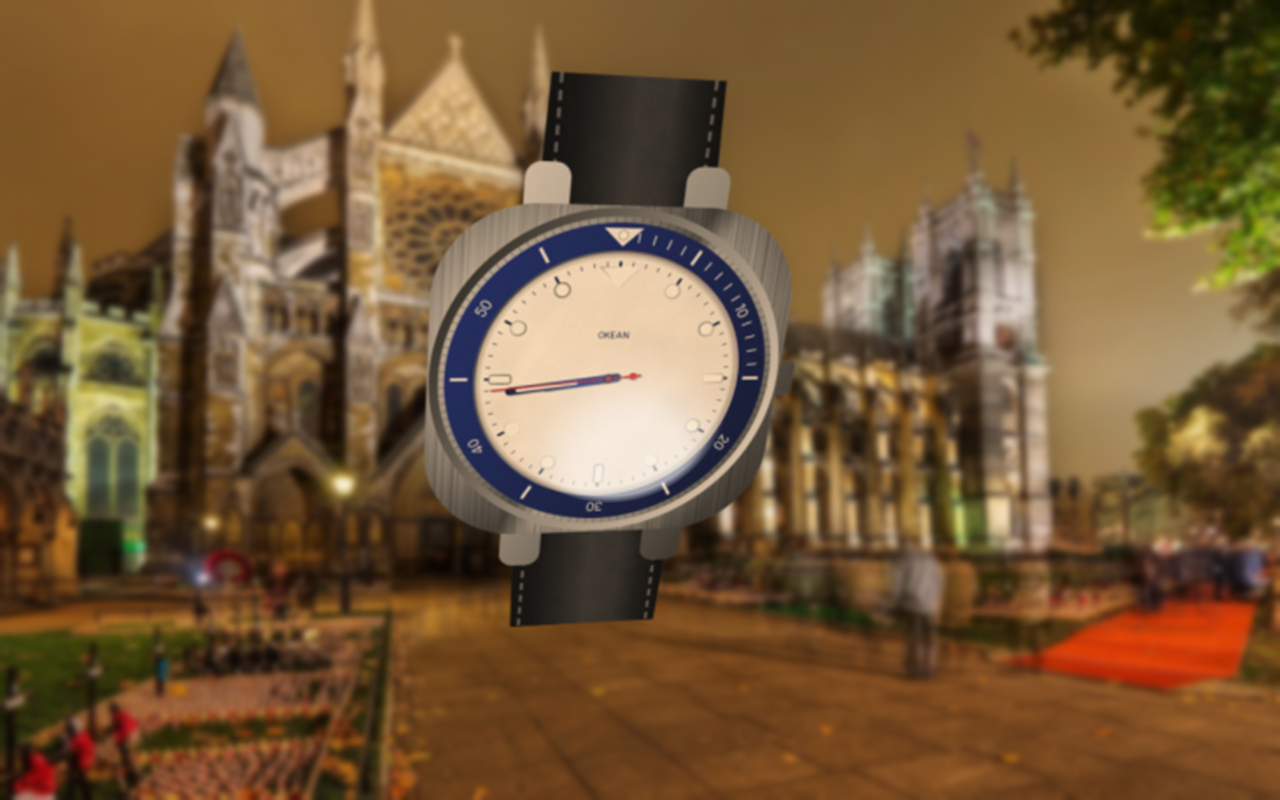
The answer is 8:43:44
